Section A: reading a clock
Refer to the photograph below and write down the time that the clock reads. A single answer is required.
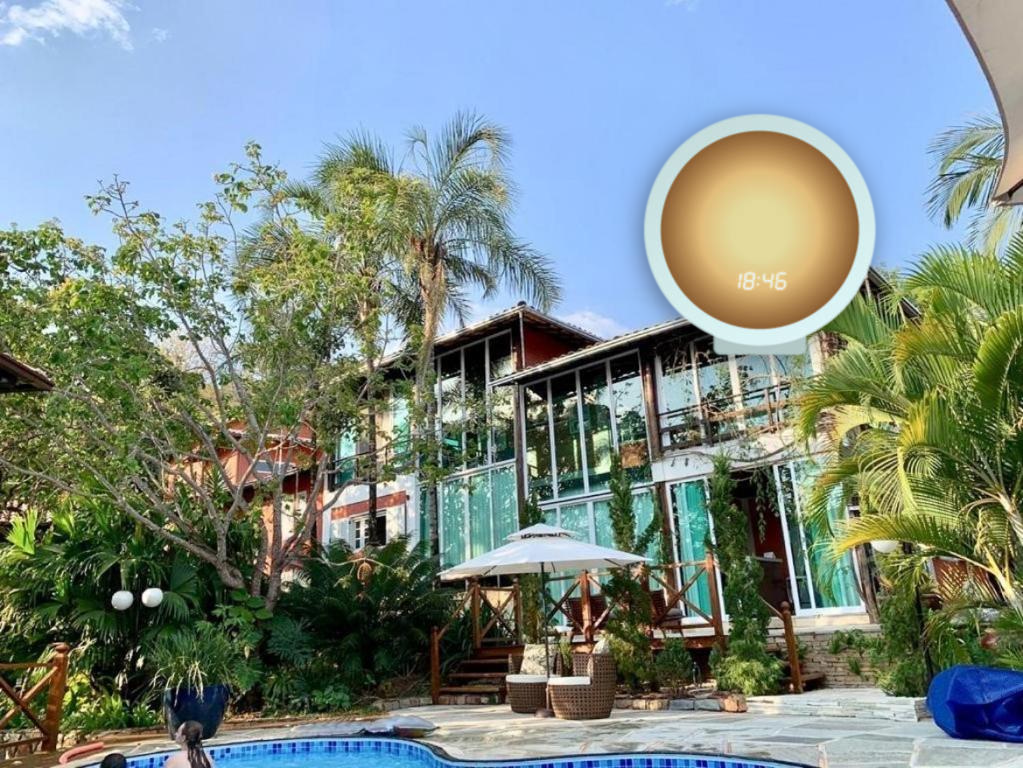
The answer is 18:46
